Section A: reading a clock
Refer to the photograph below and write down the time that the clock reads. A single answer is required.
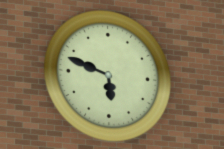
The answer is 5:48
